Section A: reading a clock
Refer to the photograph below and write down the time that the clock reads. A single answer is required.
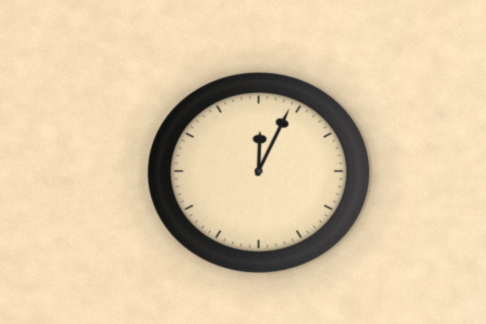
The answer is 12:04
